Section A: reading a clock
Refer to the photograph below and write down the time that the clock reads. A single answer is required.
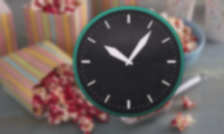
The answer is 10:06
